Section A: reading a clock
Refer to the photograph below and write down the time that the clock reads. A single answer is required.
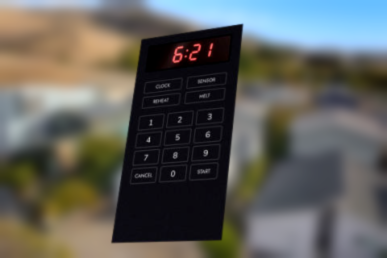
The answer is 6:21
